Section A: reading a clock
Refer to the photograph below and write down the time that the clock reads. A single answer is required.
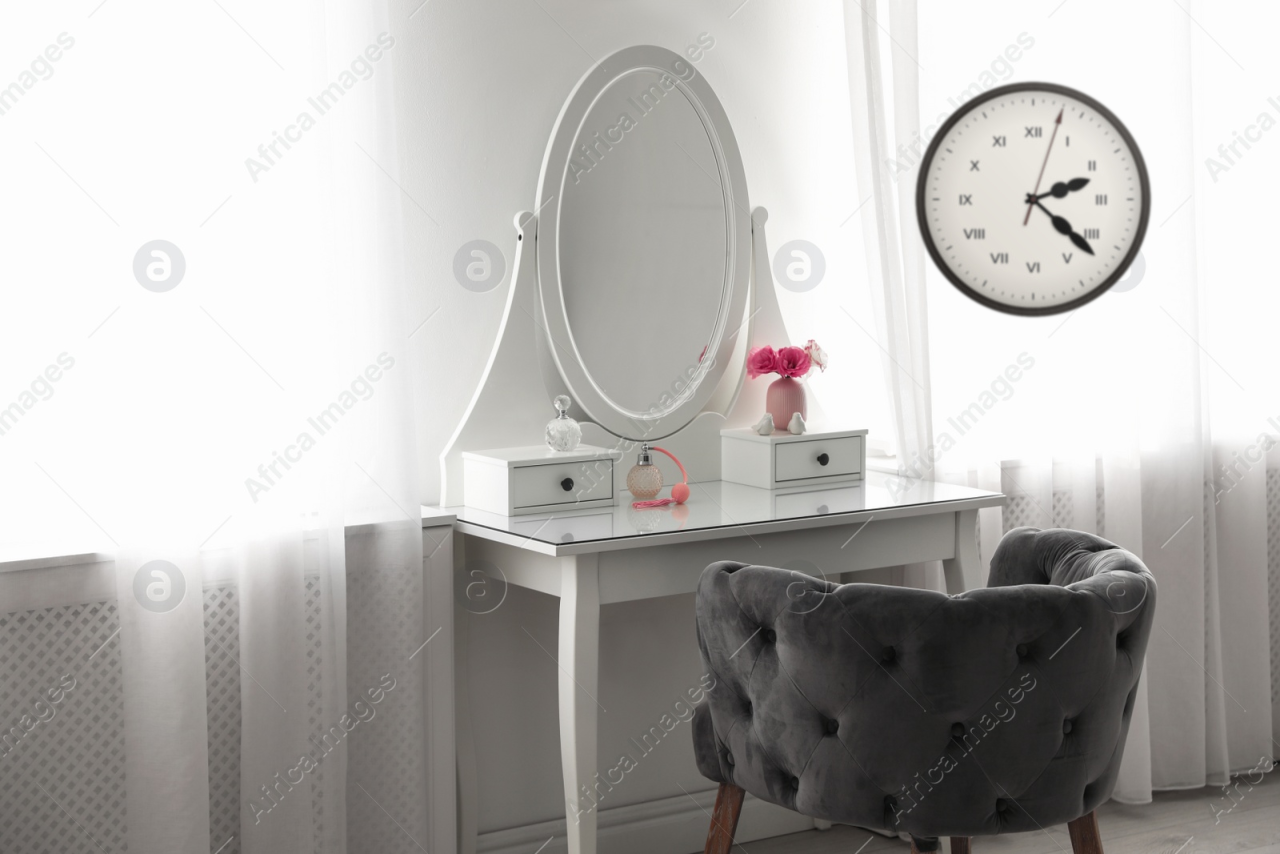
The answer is 2:22:03
